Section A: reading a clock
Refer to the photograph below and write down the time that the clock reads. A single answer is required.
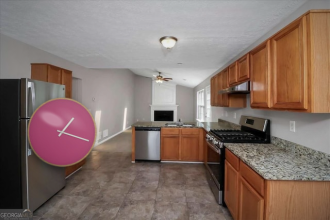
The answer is 1:18
